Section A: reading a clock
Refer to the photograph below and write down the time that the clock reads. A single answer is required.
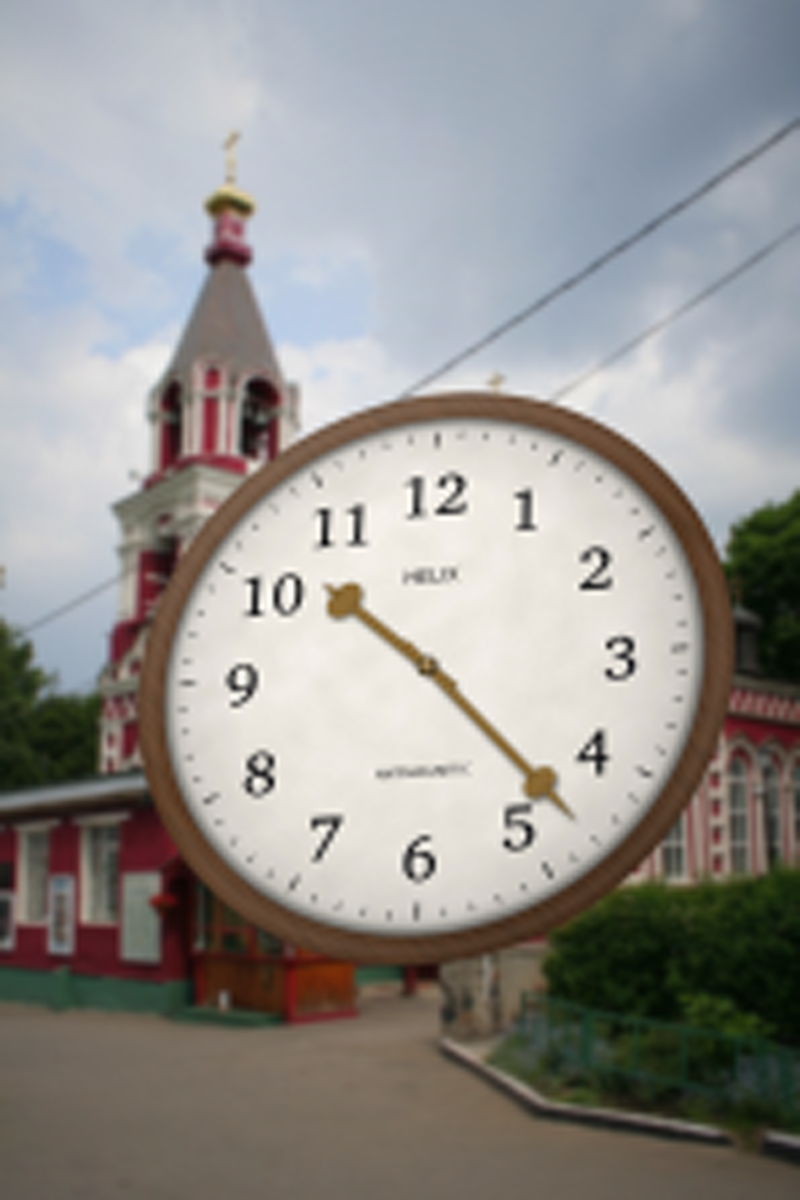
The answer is 10:23
